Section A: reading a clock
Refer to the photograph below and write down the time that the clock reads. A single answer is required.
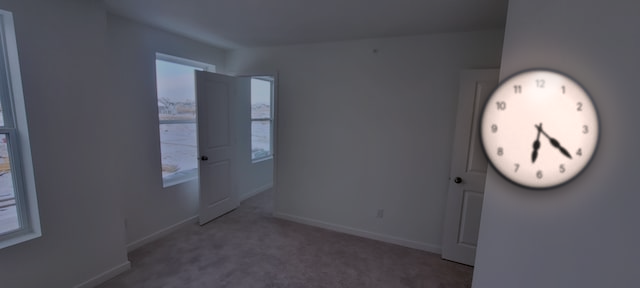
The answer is 6:22
